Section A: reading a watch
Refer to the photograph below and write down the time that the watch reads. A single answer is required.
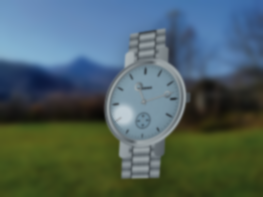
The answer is 11:13
